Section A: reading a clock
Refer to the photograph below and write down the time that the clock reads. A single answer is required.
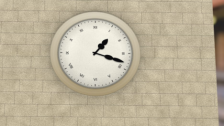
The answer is 1:18
